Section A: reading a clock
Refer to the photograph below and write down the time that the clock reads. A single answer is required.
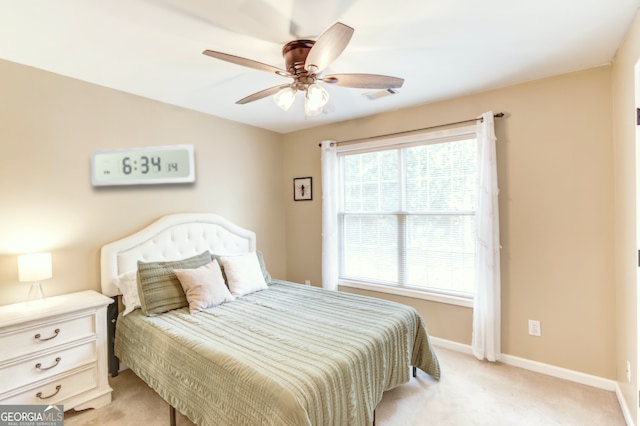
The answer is 6:34
